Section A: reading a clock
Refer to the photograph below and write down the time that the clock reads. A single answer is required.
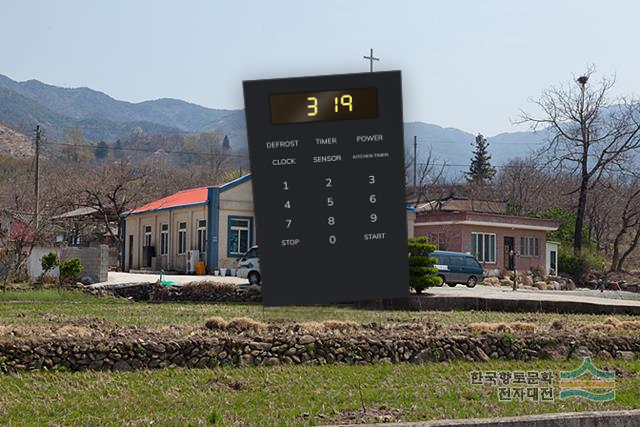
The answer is 3:19
